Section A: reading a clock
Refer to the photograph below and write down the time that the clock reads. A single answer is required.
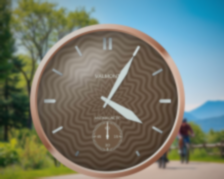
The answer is 4:05
